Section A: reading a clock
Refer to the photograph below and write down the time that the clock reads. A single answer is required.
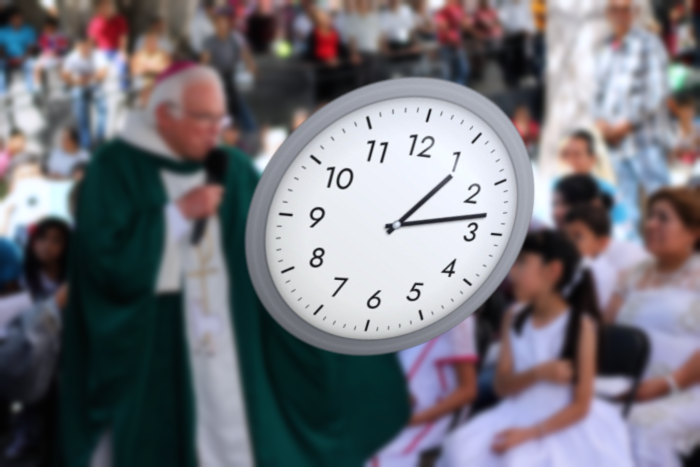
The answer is 1:13
